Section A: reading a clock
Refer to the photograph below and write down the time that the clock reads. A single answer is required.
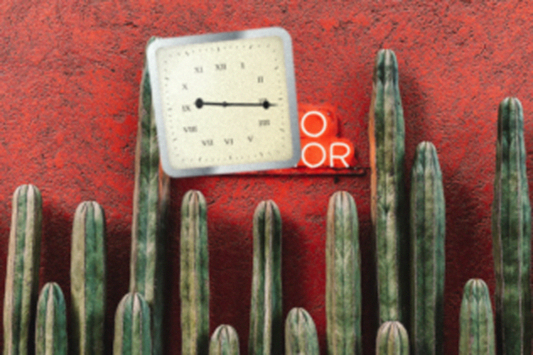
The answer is 9:16
